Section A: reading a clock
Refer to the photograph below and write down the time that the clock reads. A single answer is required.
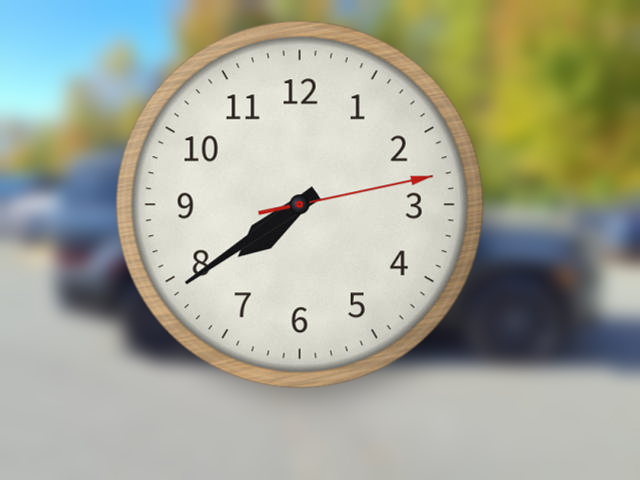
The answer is 7:39:13
